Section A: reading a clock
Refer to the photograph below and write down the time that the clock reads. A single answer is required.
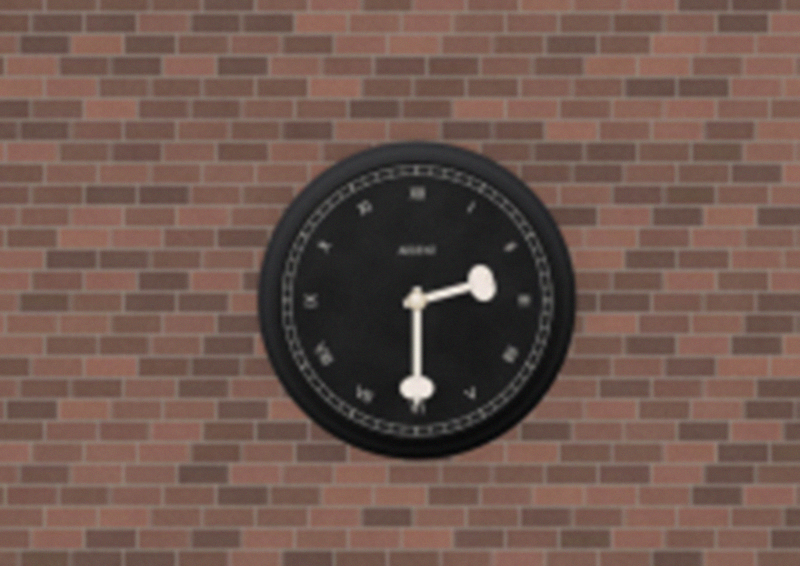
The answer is 2:30
